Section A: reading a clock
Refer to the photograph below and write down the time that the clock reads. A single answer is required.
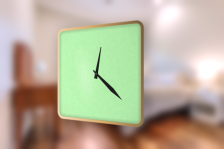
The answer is 12:22
